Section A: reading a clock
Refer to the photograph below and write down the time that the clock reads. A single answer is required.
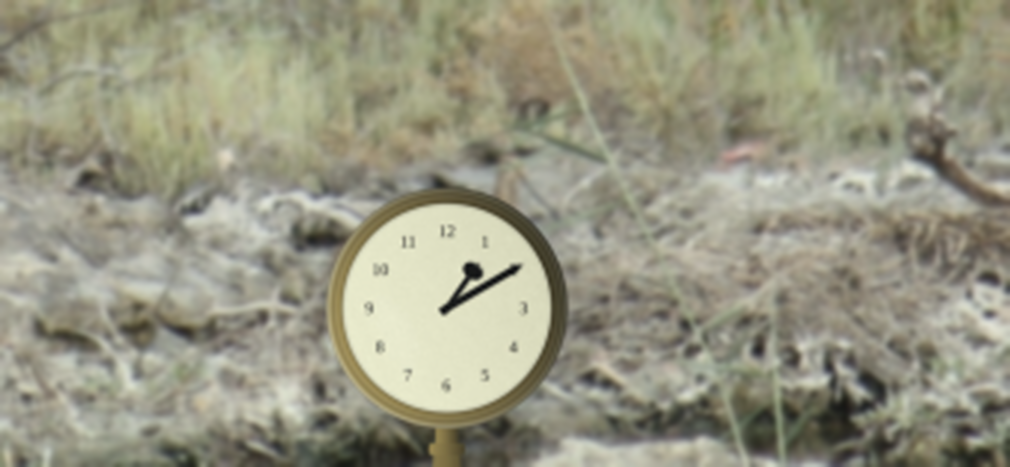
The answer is 1:10
